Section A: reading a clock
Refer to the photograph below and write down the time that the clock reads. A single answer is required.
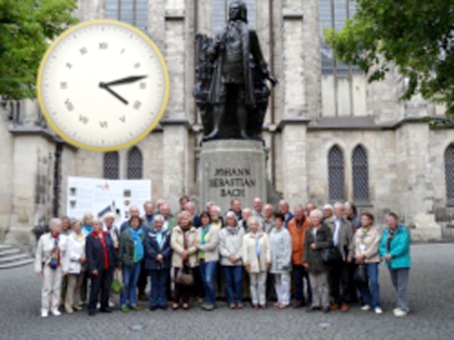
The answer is 4:13
